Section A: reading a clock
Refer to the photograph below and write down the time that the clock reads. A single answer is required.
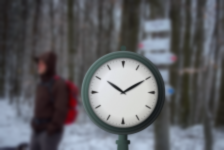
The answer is 10:10
